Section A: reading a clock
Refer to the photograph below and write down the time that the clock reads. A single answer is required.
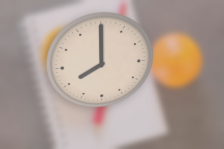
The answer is 8:00
